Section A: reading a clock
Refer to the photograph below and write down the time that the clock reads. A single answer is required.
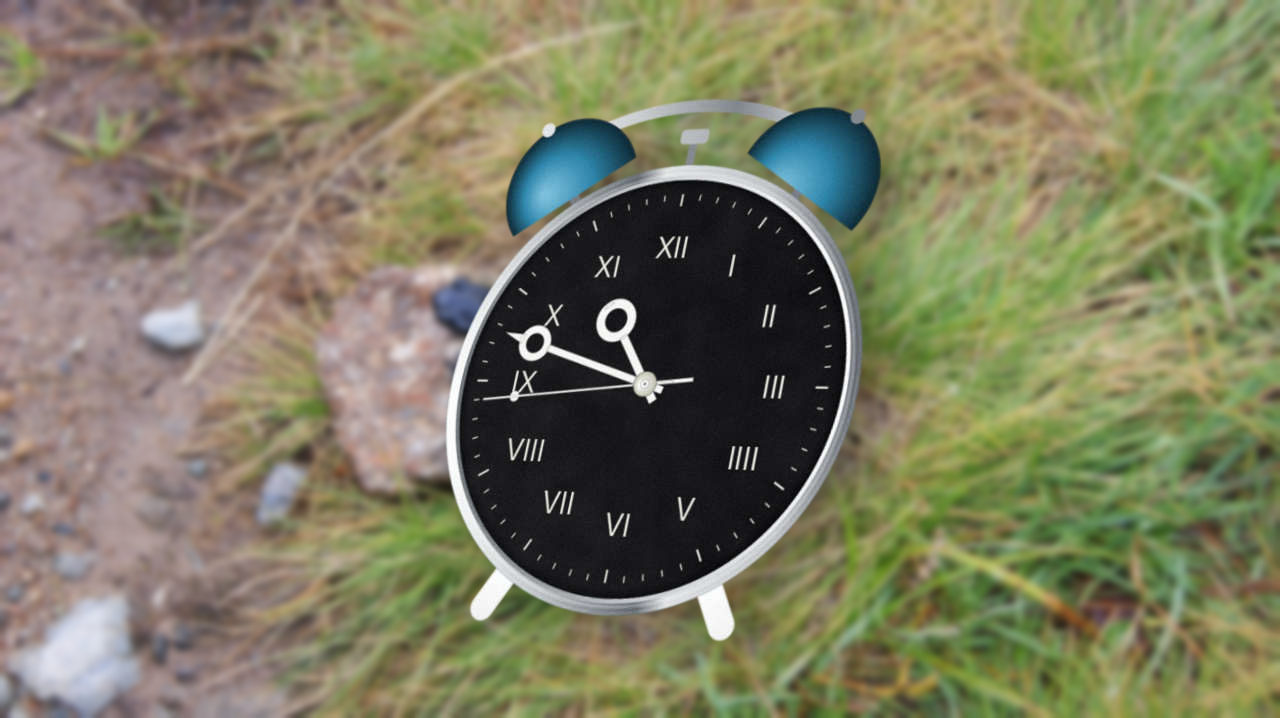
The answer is 10:47:44
